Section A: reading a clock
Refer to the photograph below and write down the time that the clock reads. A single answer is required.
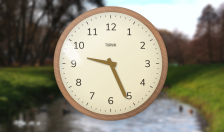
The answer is 9:26
